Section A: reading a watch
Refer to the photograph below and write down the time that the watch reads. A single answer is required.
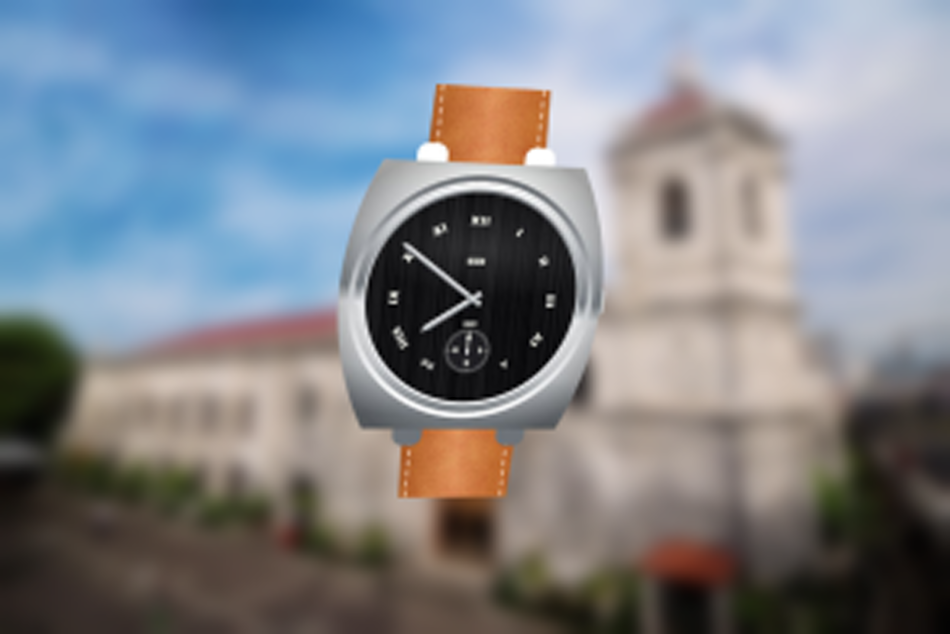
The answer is 7:51
